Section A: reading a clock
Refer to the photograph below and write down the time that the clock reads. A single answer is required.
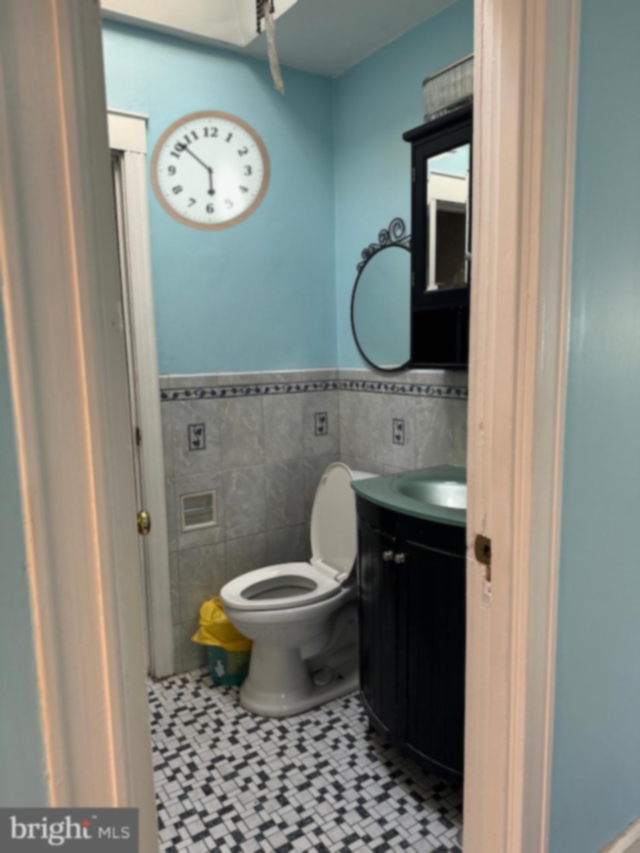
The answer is 5:52
